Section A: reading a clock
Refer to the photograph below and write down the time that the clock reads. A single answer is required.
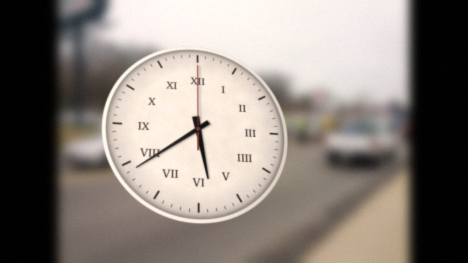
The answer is 5:39:00
